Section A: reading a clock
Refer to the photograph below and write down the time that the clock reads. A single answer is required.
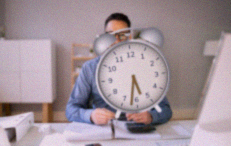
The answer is 5:32
